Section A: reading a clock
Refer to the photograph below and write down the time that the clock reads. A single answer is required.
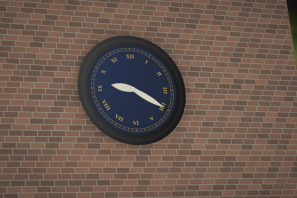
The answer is 9:20
